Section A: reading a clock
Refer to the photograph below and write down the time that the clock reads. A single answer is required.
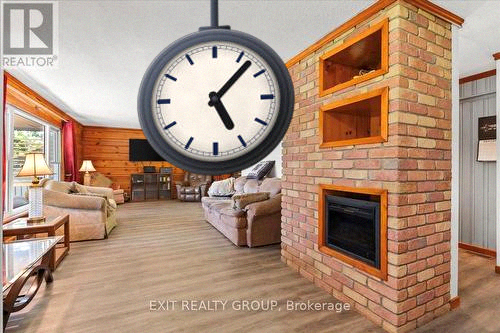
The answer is 5:07
